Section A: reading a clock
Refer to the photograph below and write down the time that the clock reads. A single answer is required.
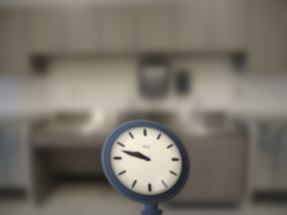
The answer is 9:48
